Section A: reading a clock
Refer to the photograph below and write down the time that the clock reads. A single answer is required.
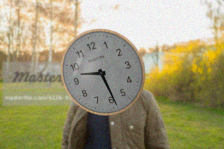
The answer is 9:29
